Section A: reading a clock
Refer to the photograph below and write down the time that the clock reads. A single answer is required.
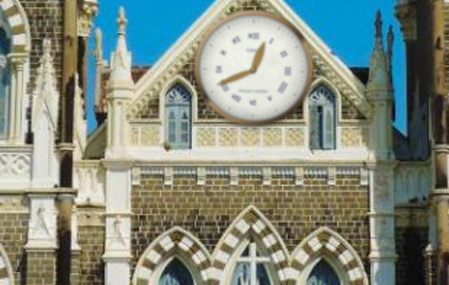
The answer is 12:41
